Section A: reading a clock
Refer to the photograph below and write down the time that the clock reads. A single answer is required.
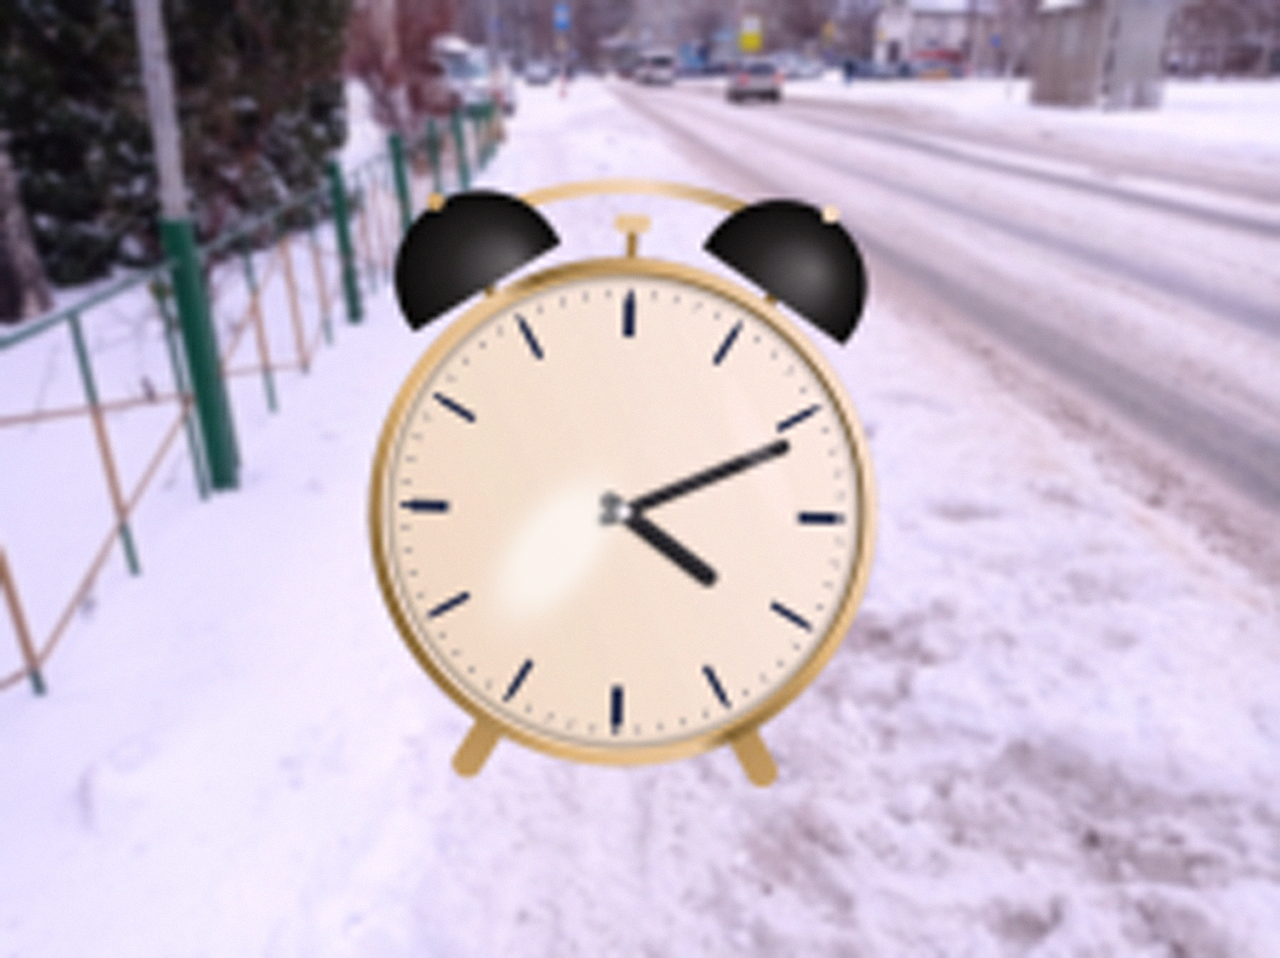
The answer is 4:11
